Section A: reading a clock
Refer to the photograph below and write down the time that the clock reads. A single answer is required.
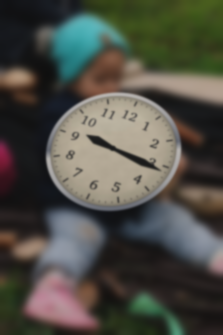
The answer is 9:16
